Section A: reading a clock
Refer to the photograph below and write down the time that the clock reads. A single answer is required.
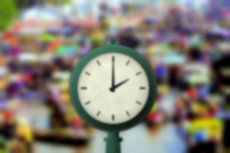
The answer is 2:00
